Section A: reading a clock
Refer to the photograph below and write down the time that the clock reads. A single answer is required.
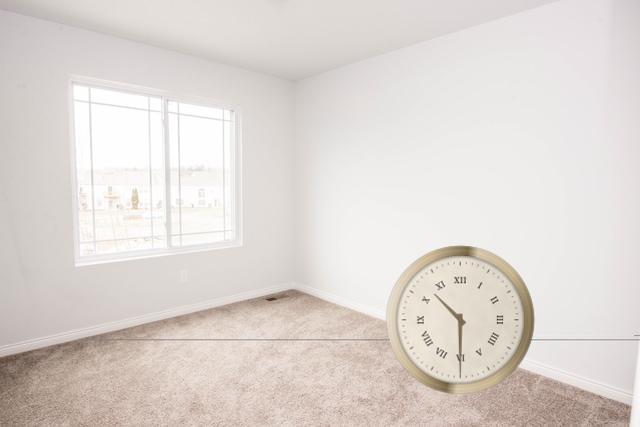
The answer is 10:30
